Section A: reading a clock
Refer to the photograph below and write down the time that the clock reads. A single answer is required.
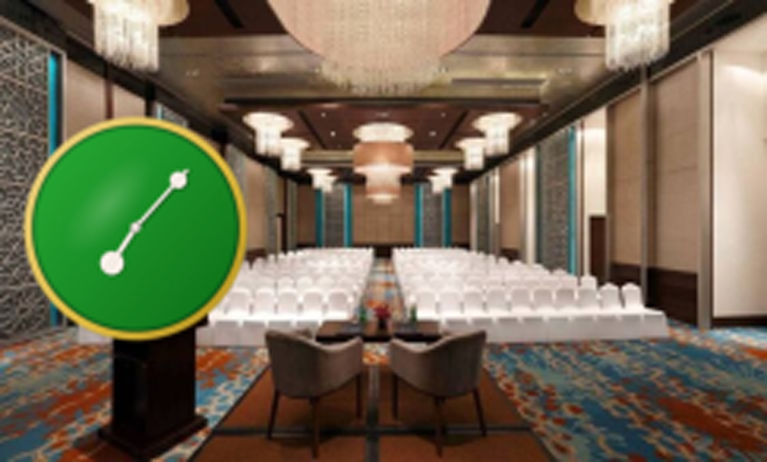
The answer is 7:07
